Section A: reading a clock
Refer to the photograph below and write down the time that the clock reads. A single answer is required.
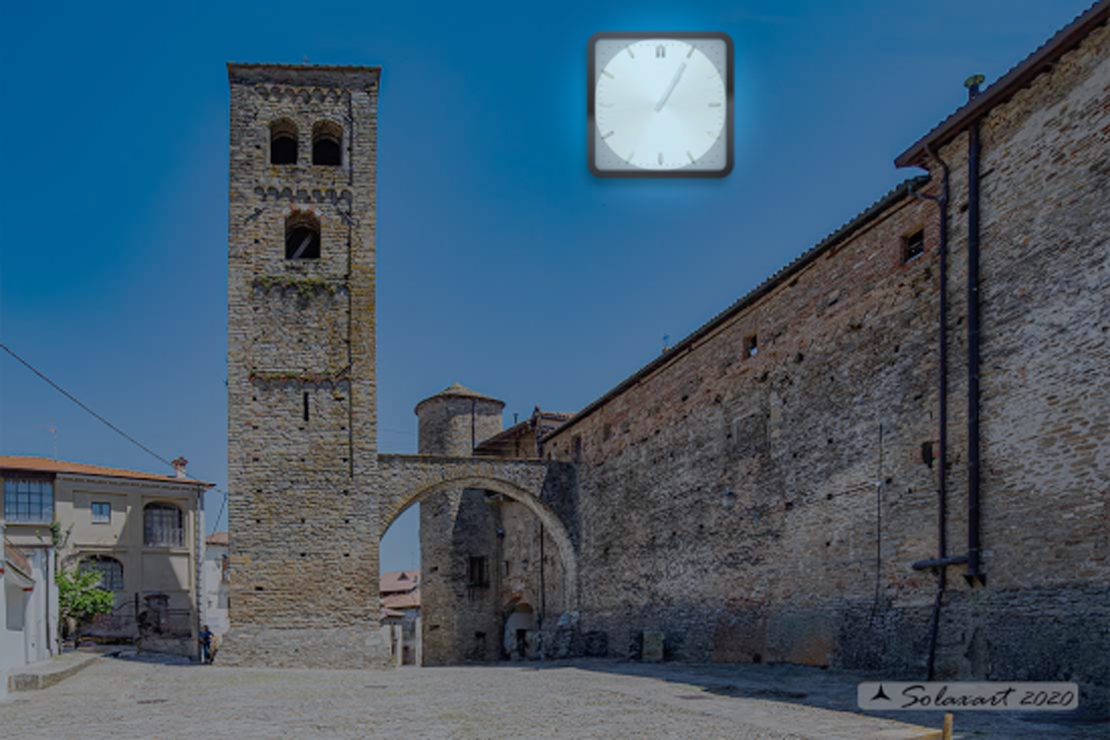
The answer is 1:05
